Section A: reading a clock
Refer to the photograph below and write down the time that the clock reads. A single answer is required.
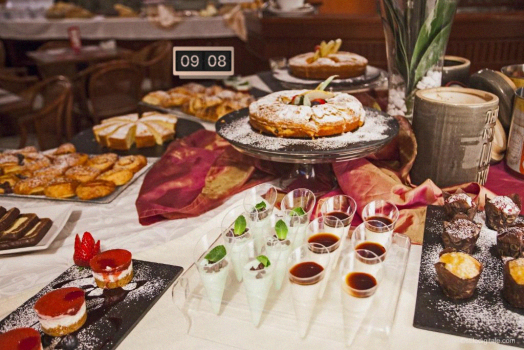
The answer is 9:08
